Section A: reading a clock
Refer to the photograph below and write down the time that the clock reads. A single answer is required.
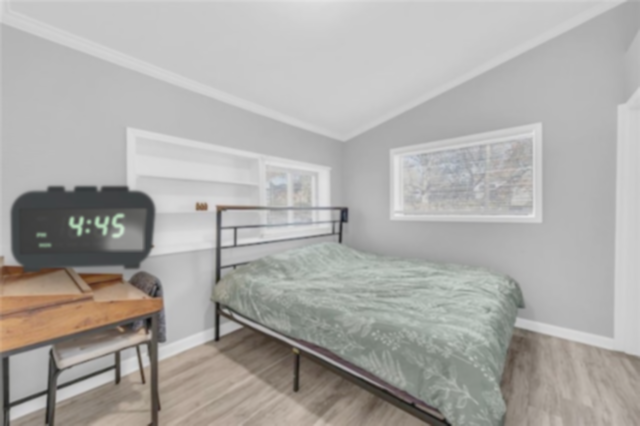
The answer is 4:45
